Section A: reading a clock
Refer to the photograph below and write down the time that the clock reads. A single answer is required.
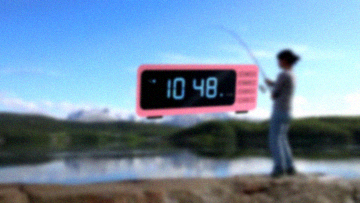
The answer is 10:48
